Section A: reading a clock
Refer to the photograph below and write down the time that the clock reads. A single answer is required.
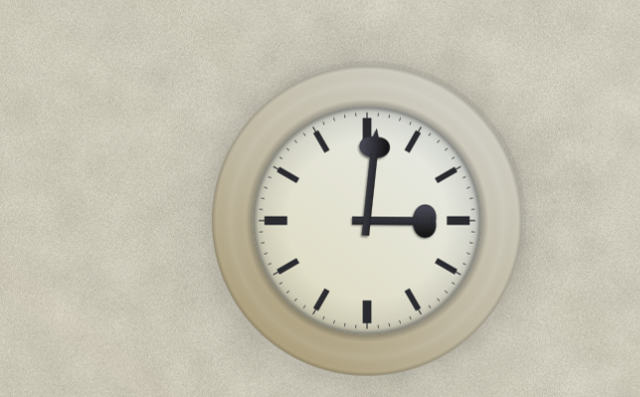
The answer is 3:01
